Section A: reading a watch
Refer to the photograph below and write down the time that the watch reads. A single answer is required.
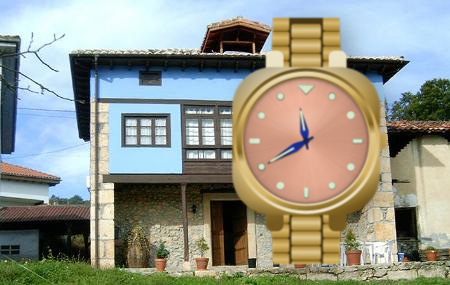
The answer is 11:40
